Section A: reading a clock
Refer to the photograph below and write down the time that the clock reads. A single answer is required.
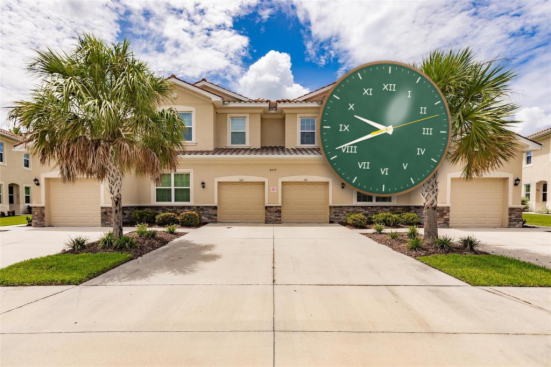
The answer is 9:41:12
